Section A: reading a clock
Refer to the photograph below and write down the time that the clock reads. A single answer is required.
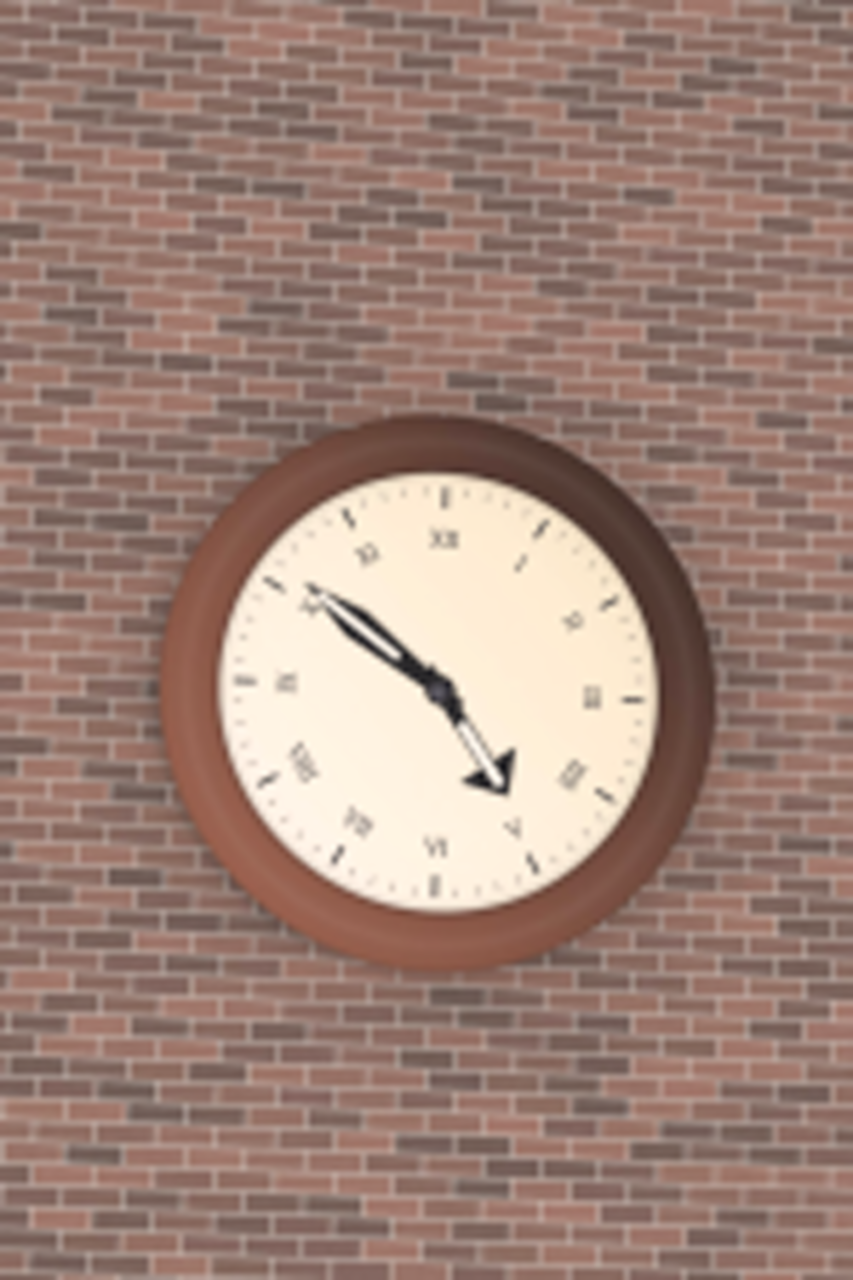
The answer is 4:51
